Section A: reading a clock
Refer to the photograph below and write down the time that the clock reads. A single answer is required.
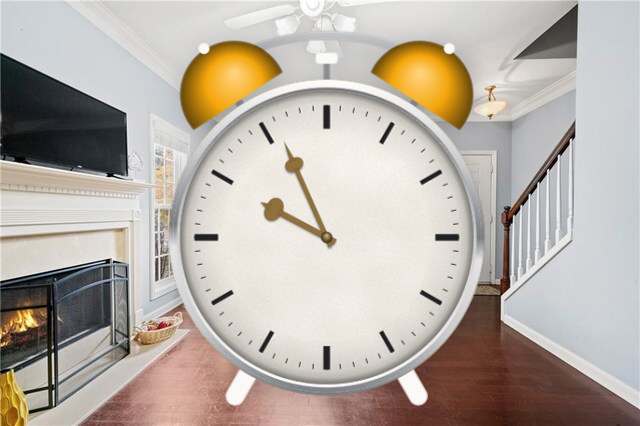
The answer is 9:56
